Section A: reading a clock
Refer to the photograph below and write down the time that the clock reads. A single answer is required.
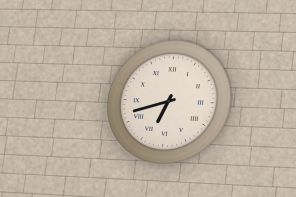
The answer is 6:42
